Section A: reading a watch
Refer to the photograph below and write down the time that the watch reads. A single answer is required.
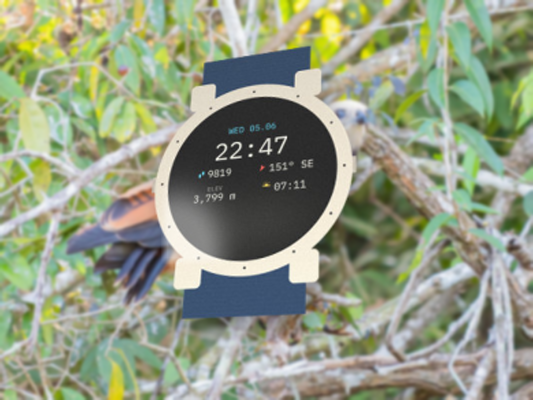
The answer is 22:47
